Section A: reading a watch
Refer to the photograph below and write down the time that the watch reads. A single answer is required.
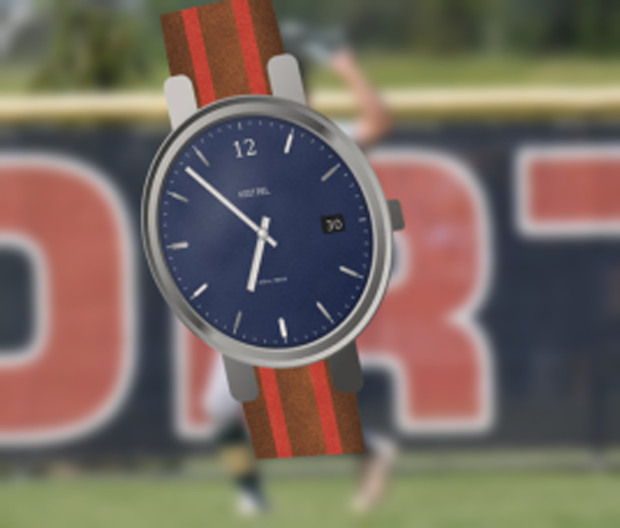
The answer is 6:53
